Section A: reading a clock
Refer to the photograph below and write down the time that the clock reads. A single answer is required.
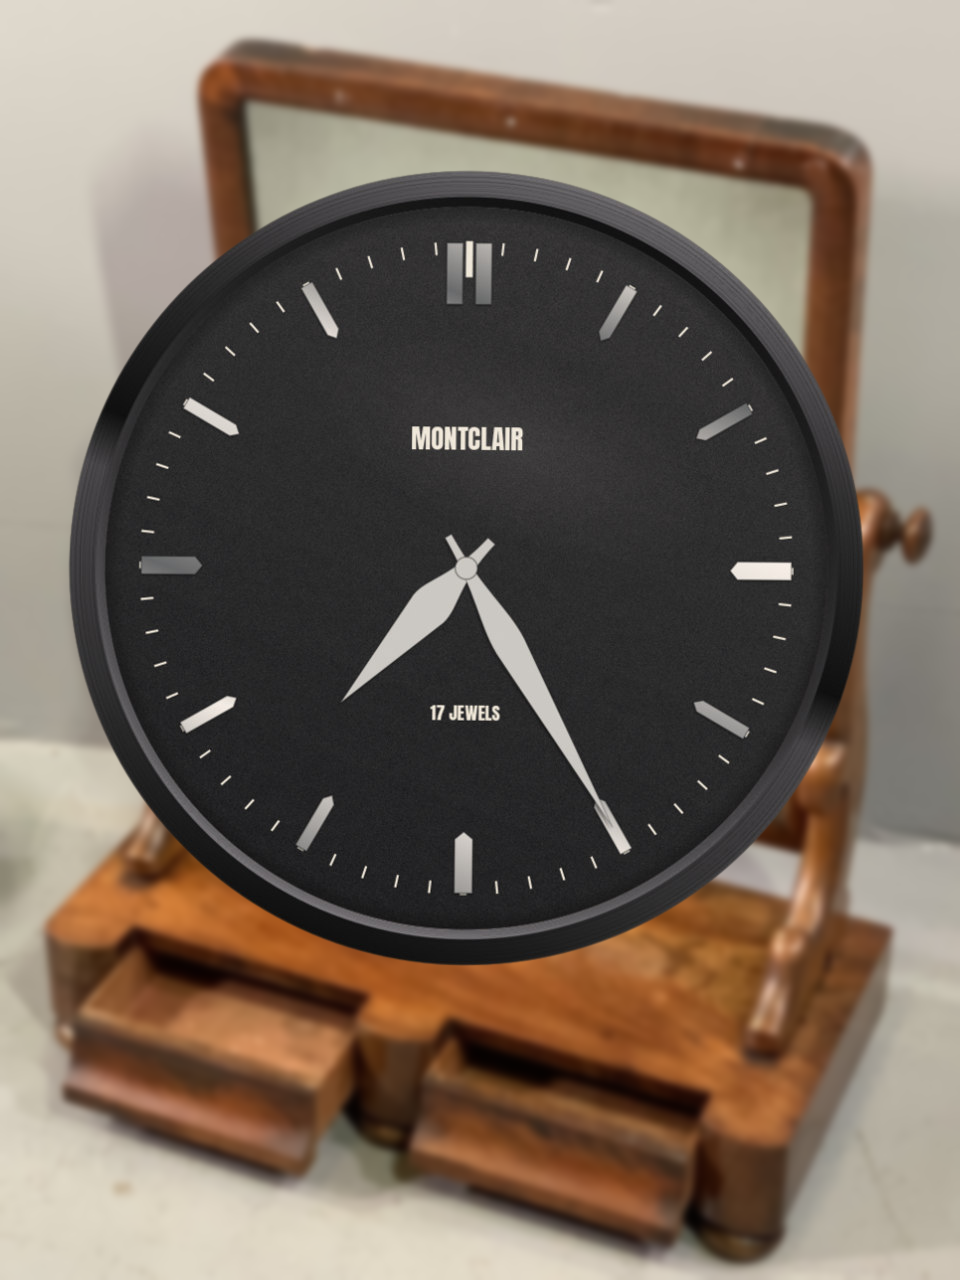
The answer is 7:25
